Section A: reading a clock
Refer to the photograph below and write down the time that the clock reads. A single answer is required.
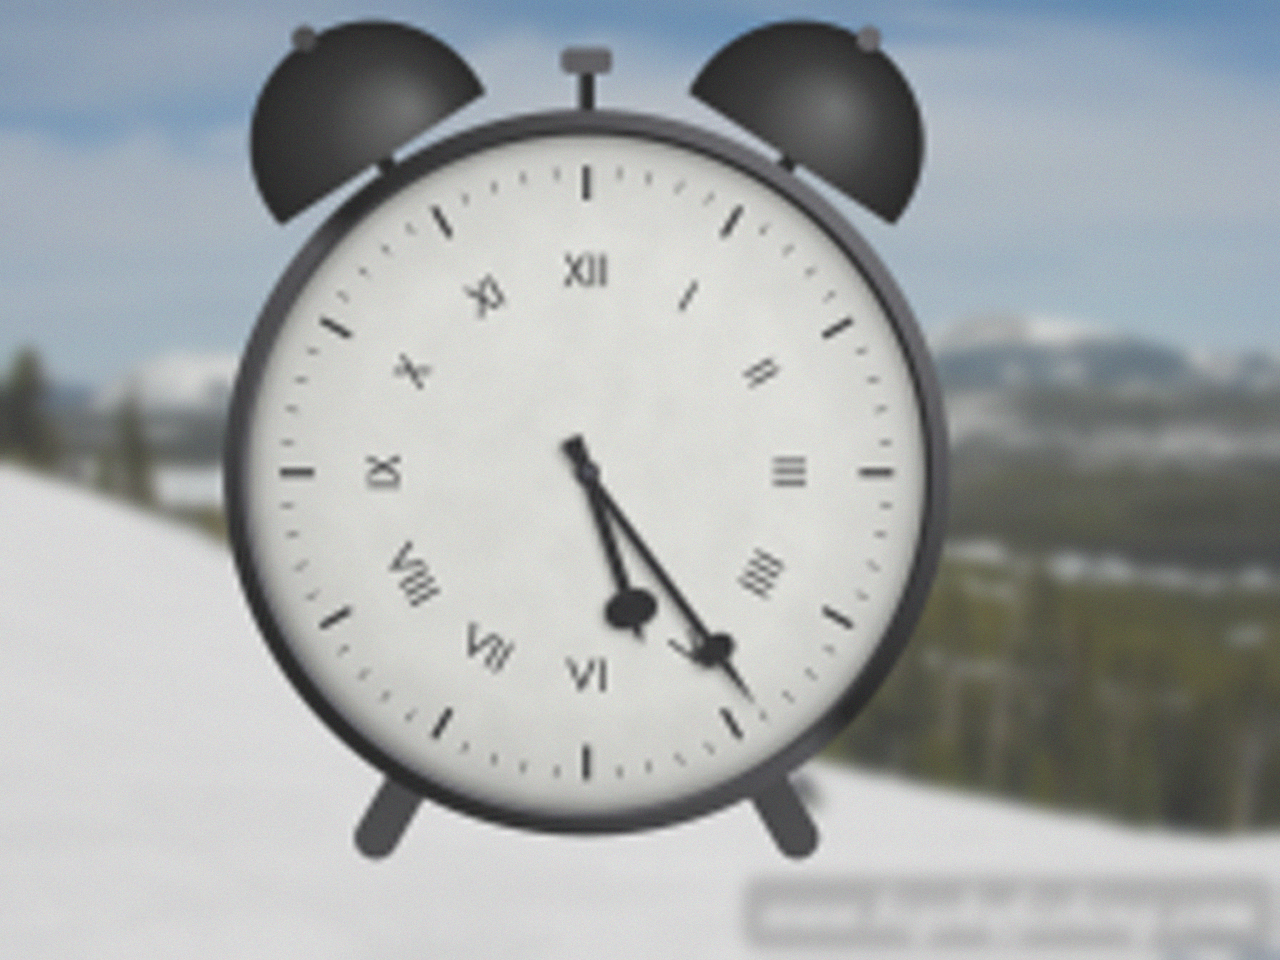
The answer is 5:24
